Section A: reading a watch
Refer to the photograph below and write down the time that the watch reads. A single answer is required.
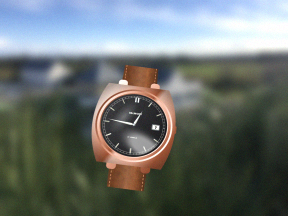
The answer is 12:46
